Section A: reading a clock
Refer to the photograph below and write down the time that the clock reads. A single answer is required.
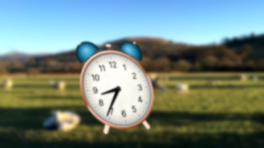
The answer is 8:36
